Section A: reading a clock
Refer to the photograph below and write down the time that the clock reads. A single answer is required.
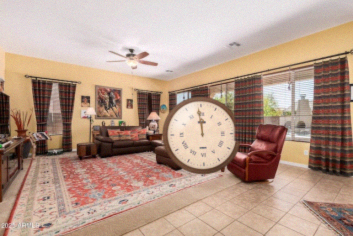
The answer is 11:59
